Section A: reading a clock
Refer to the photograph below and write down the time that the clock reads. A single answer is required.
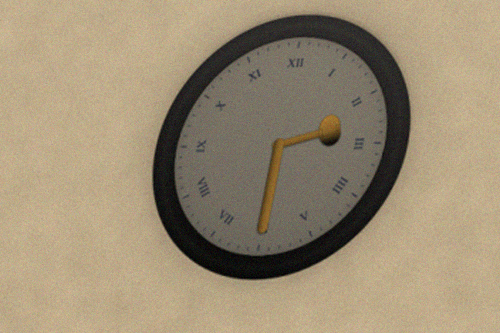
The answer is 2:30
